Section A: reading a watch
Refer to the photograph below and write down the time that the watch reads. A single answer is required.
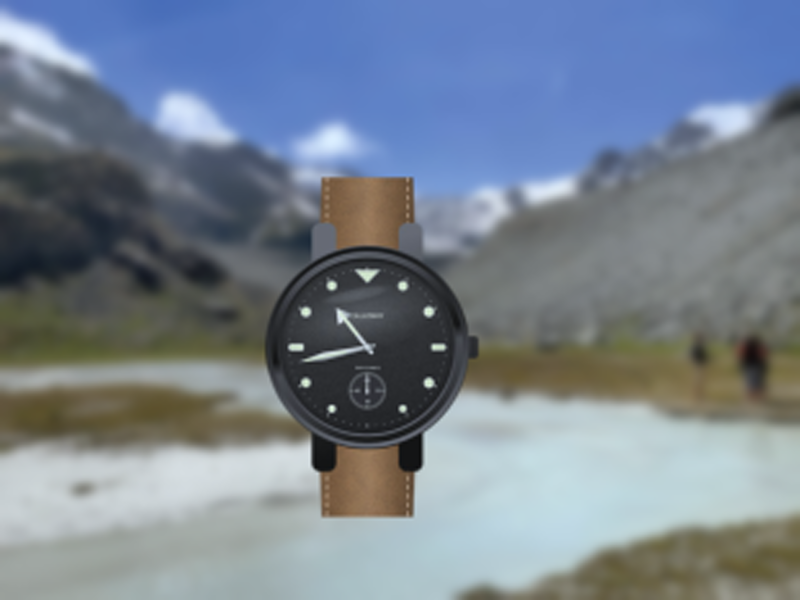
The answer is 10:43
